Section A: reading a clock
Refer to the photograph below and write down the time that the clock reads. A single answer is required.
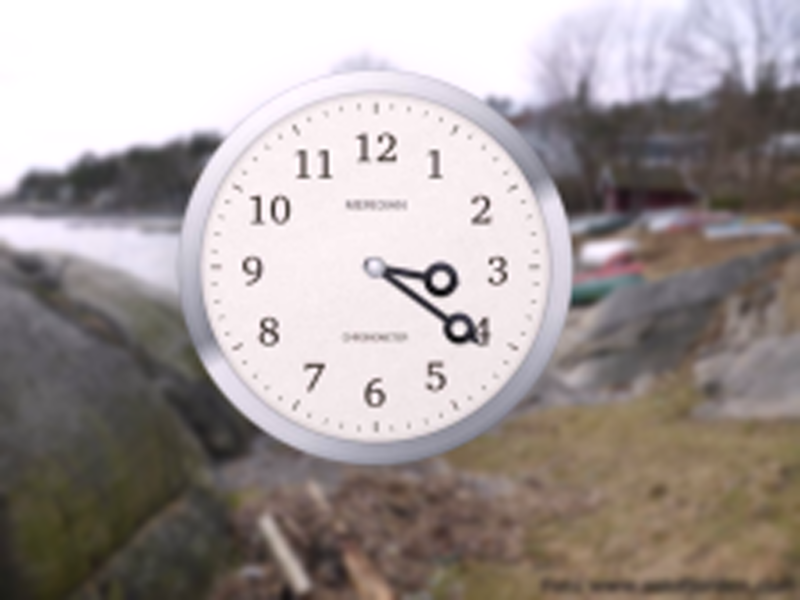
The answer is 3:21
